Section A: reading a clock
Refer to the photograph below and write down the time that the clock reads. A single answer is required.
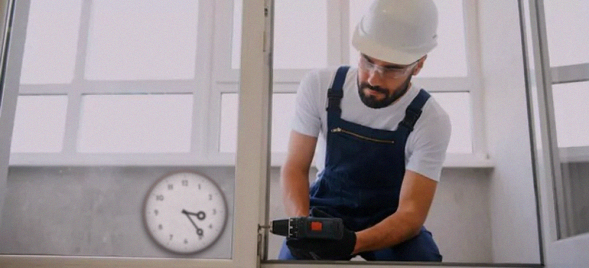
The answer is 3:24
